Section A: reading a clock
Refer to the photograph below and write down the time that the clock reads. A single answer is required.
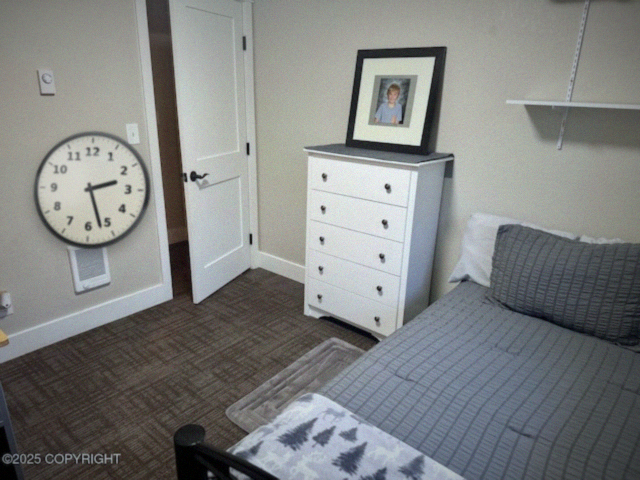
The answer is 2:27
